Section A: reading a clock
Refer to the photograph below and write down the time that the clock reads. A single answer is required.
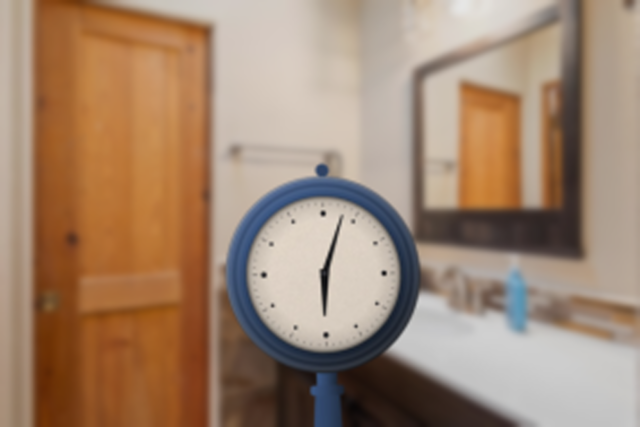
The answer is 6:03
